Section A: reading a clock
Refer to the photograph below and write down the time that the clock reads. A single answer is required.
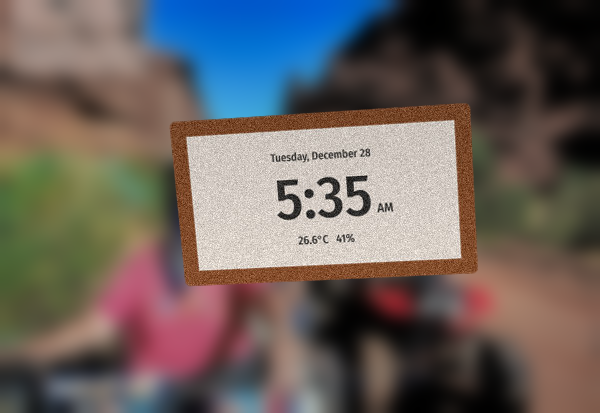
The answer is 5:35
